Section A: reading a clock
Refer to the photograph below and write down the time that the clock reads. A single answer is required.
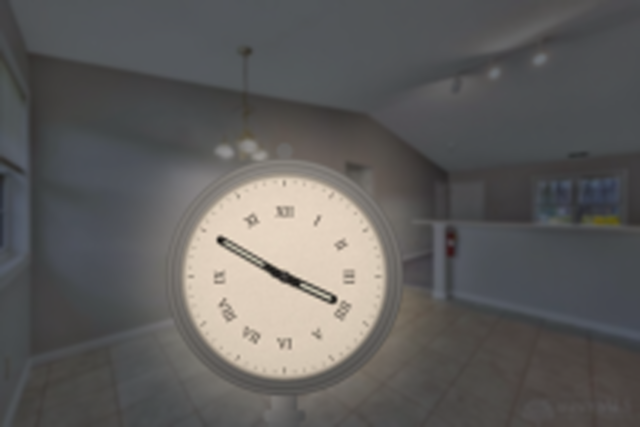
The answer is 3:50
